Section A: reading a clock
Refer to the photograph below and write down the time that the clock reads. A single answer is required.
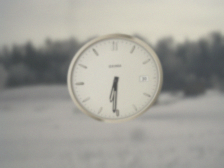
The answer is 6:31
